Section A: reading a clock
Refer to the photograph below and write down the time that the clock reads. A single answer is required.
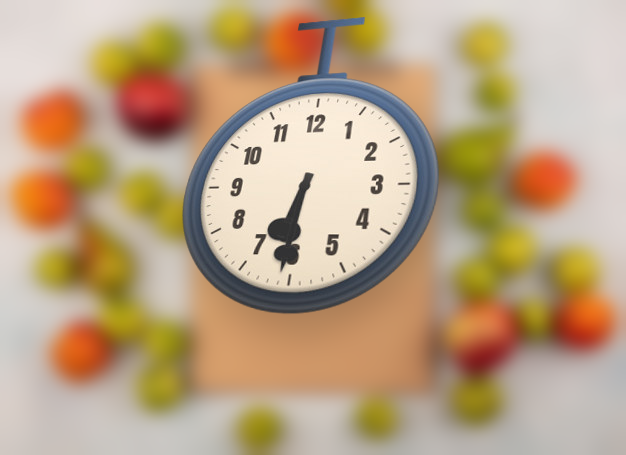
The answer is 6:31
